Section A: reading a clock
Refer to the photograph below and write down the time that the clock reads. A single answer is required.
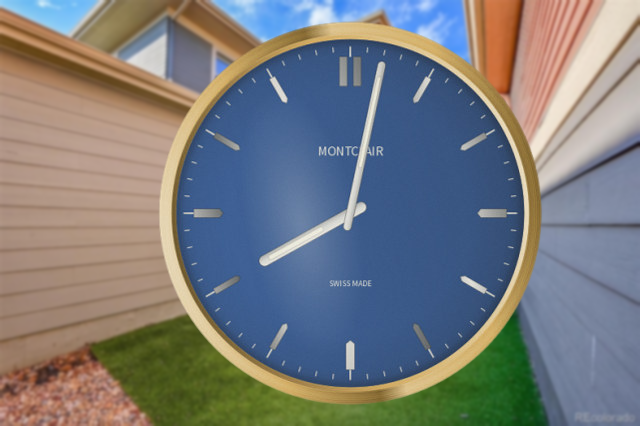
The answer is 8:02
